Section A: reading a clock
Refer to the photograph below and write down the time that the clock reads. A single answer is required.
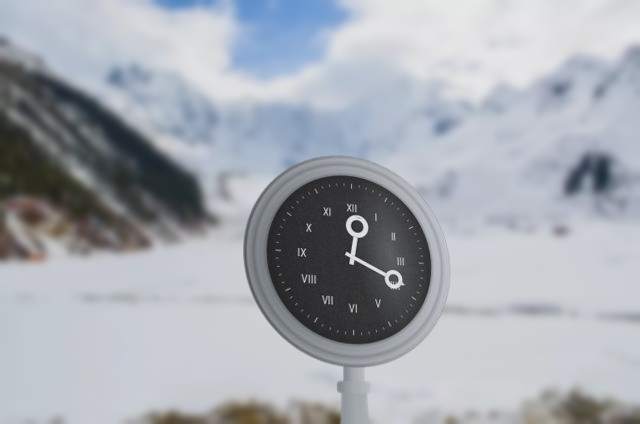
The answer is 12:19
